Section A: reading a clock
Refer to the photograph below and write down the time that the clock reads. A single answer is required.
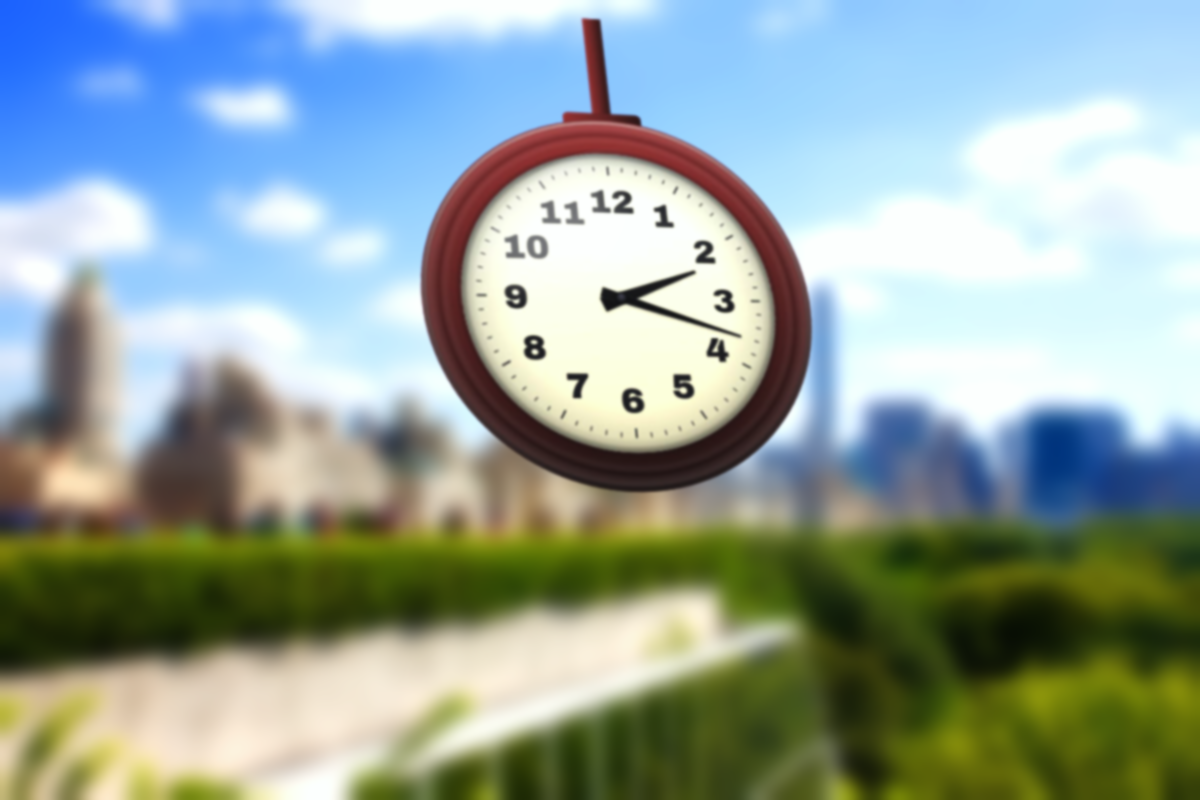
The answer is 2:18
